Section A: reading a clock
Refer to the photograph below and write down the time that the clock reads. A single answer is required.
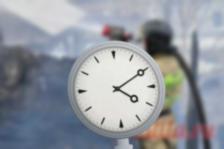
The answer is 4:10
